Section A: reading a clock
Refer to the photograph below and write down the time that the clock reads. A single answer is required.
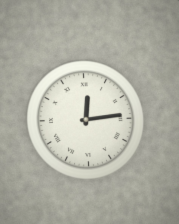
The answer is 12:14
